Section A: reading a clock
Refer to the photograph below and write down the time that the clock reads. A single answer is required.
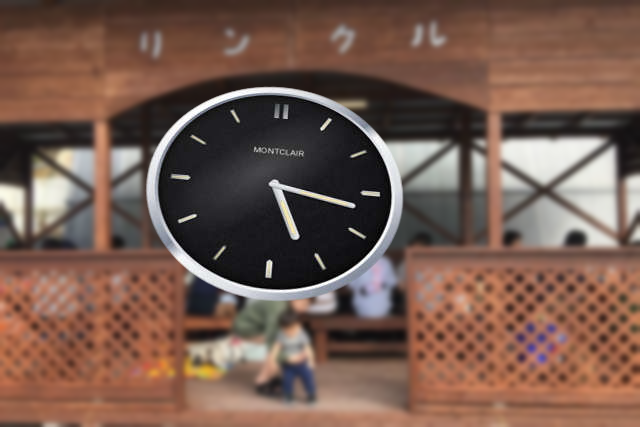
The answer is 5:17
